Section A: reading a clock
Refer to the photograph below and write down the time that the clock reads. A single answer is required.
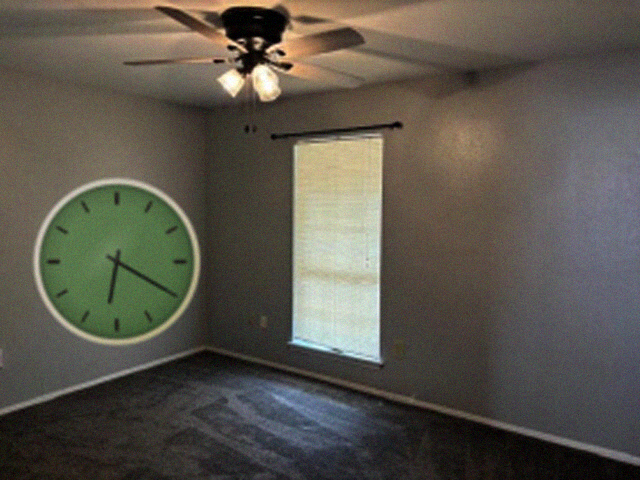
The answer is 6:20
